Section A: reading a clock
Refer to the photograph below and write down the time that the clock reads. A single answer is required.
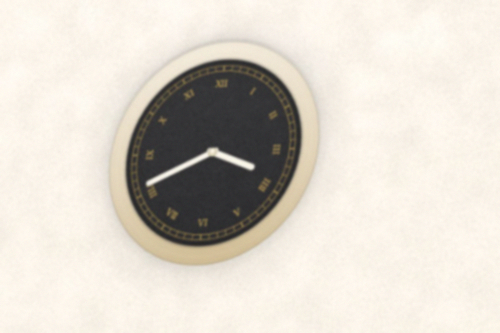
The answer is 3:41
